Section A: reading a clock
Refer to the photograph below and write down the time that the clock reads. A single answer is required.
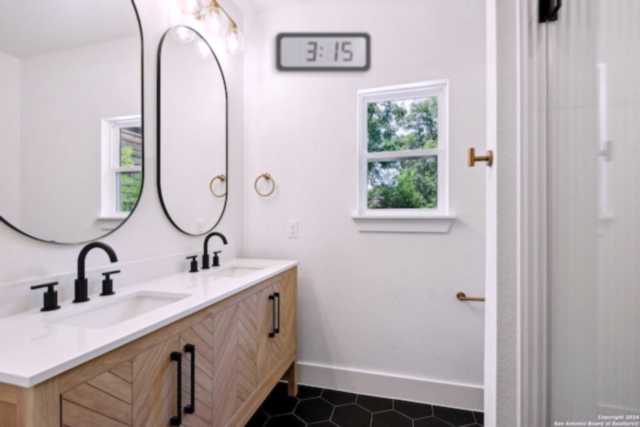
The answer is 3:15
